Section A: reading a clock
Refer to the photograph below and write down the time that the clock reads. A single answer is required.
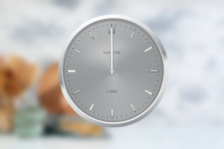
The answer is 12:00
